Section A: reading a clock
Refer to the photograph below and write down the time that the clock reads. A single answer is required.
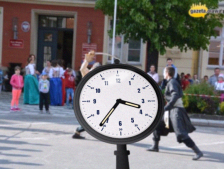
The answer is 3:36
